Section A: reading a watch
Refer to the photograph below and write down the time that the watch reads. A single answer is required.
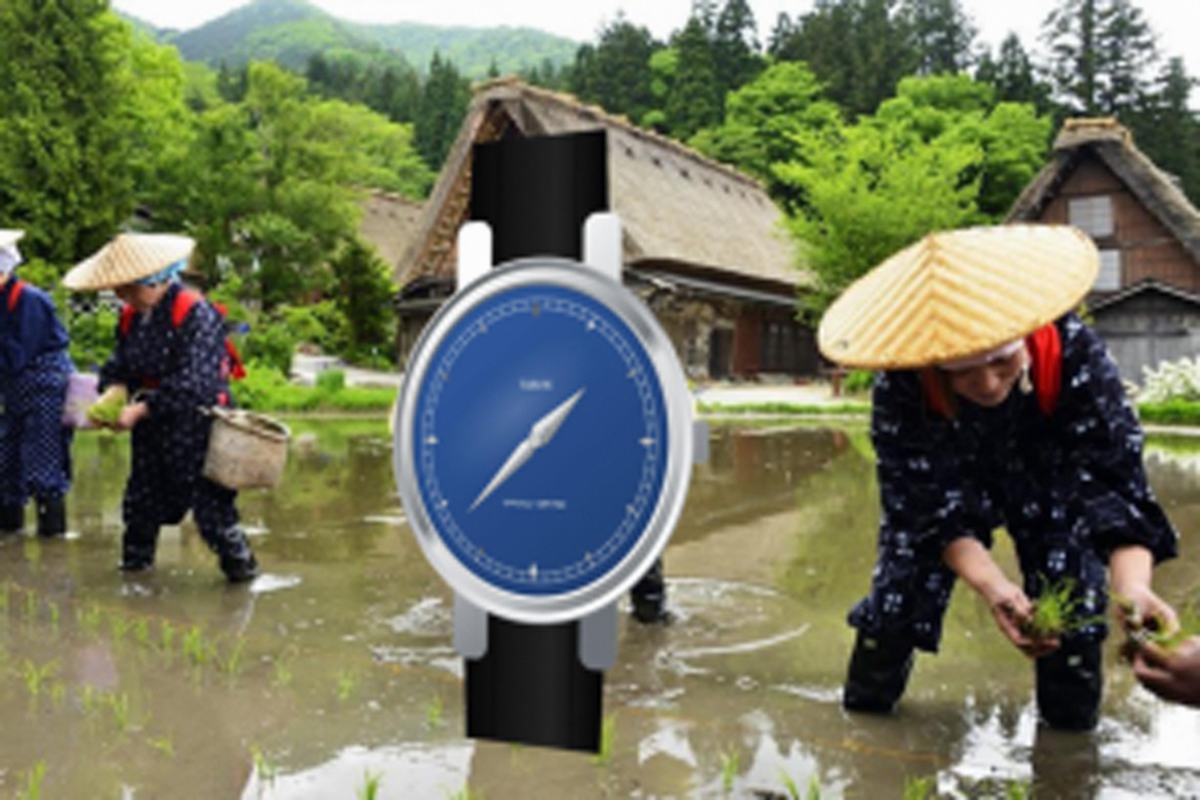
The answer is 1:38
